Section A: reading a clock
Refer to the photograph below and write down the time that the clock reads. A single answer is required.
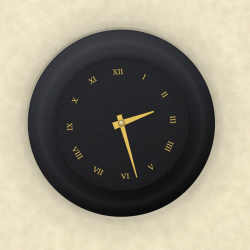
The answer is 2:28
